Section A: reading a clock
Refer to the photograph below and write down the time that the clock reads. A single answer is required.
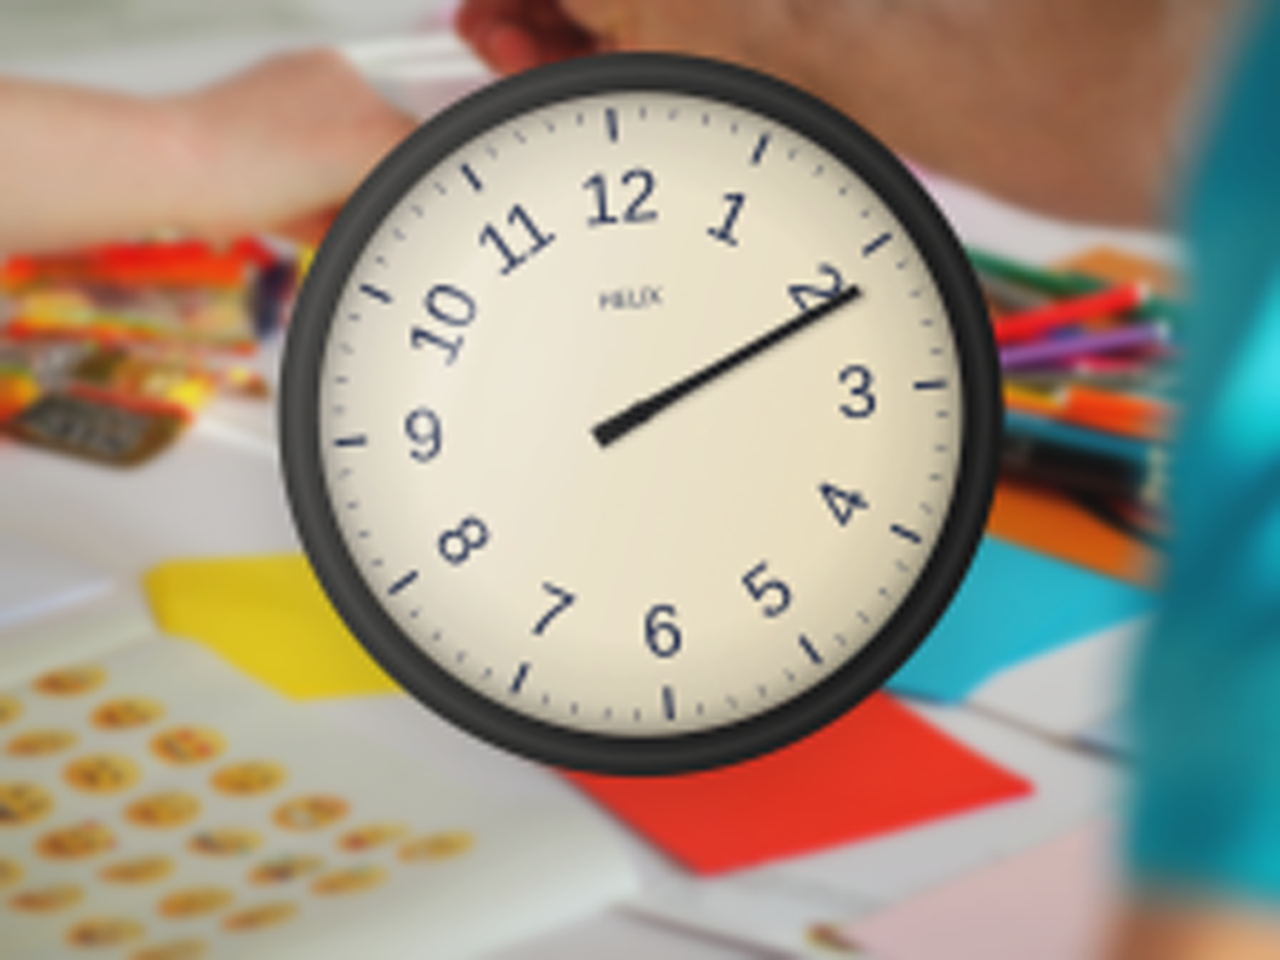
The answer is 2:11
